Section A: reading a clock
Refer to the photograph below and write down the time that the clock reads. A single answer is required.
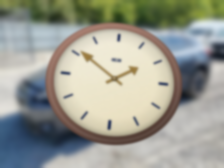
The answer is 1:51
